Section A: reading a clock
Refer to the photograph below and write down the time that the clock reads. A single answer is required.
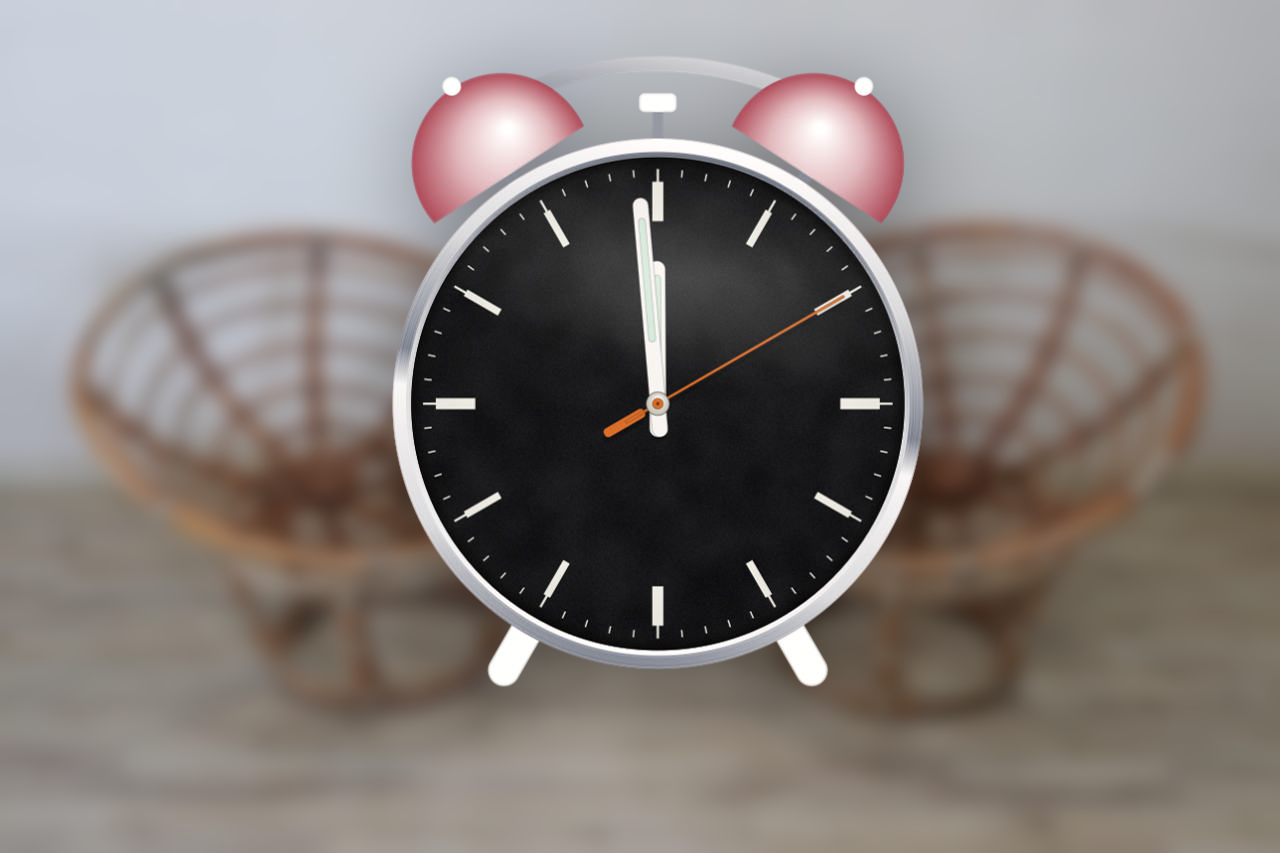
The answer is 11:59:10
